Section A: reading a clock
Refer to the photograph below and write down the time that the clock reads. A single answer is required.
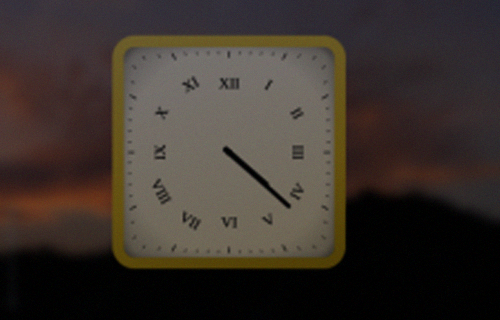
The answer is 4:22
